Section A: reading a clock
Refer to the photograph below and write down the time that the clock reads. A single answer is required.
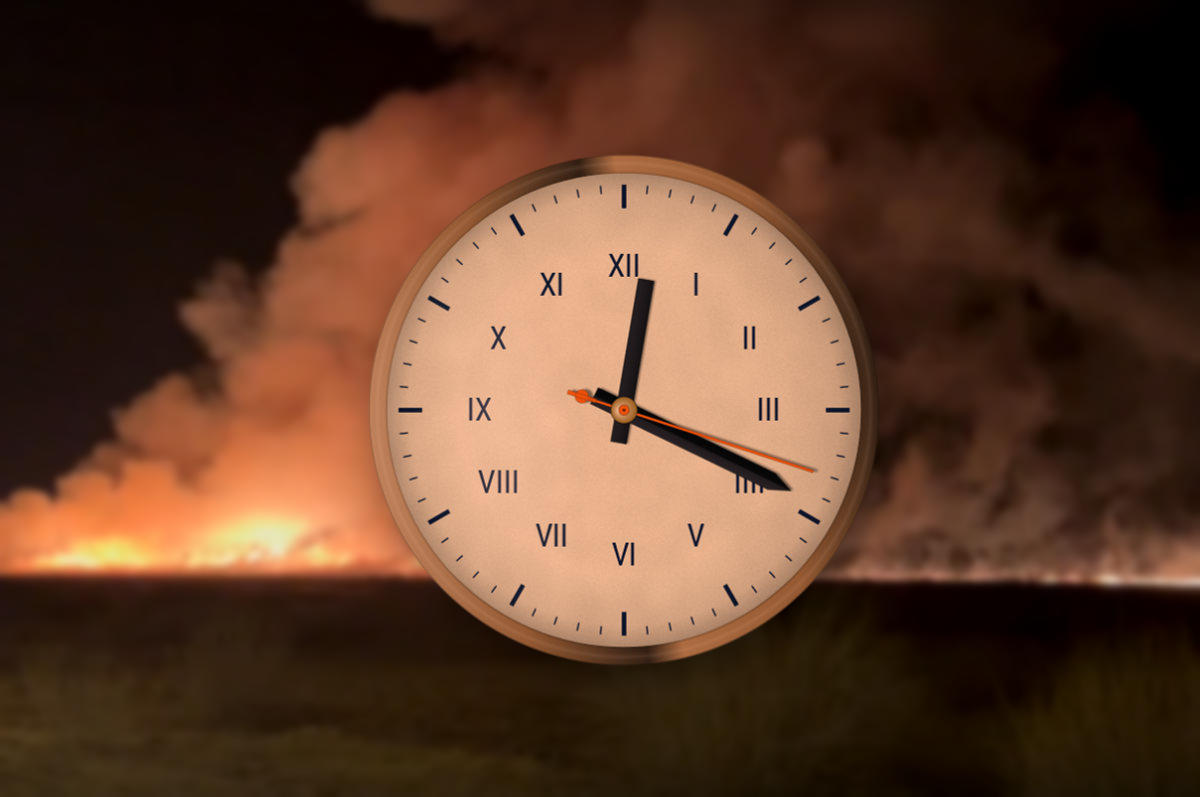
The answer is 12:19:18
